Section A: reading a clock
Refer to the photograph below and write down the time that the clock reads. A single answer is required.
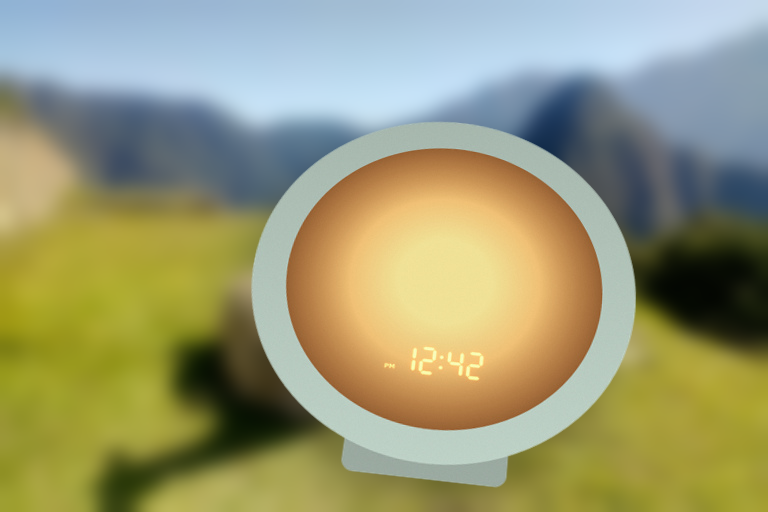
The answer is 12:42
